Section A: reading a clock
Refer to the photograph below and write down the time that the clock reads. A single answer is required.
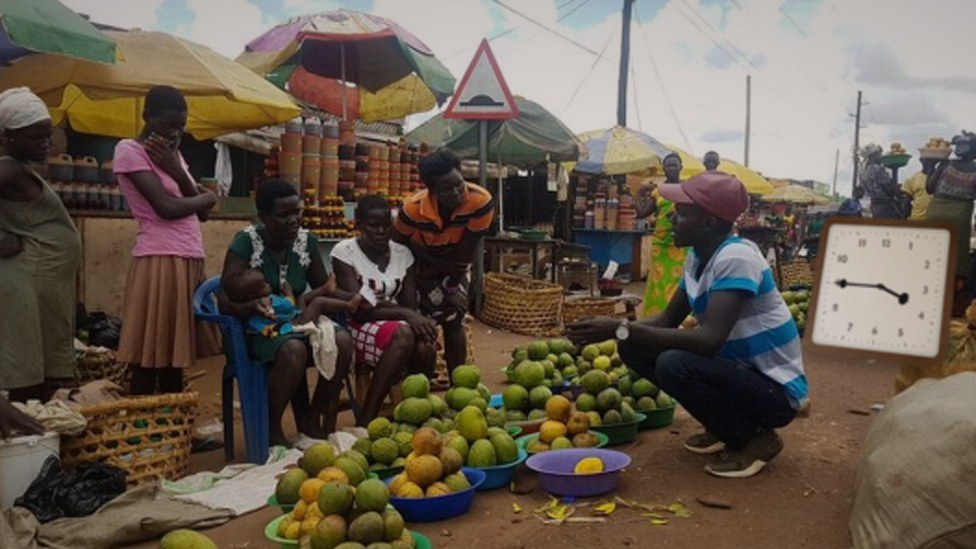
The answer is 3:45
